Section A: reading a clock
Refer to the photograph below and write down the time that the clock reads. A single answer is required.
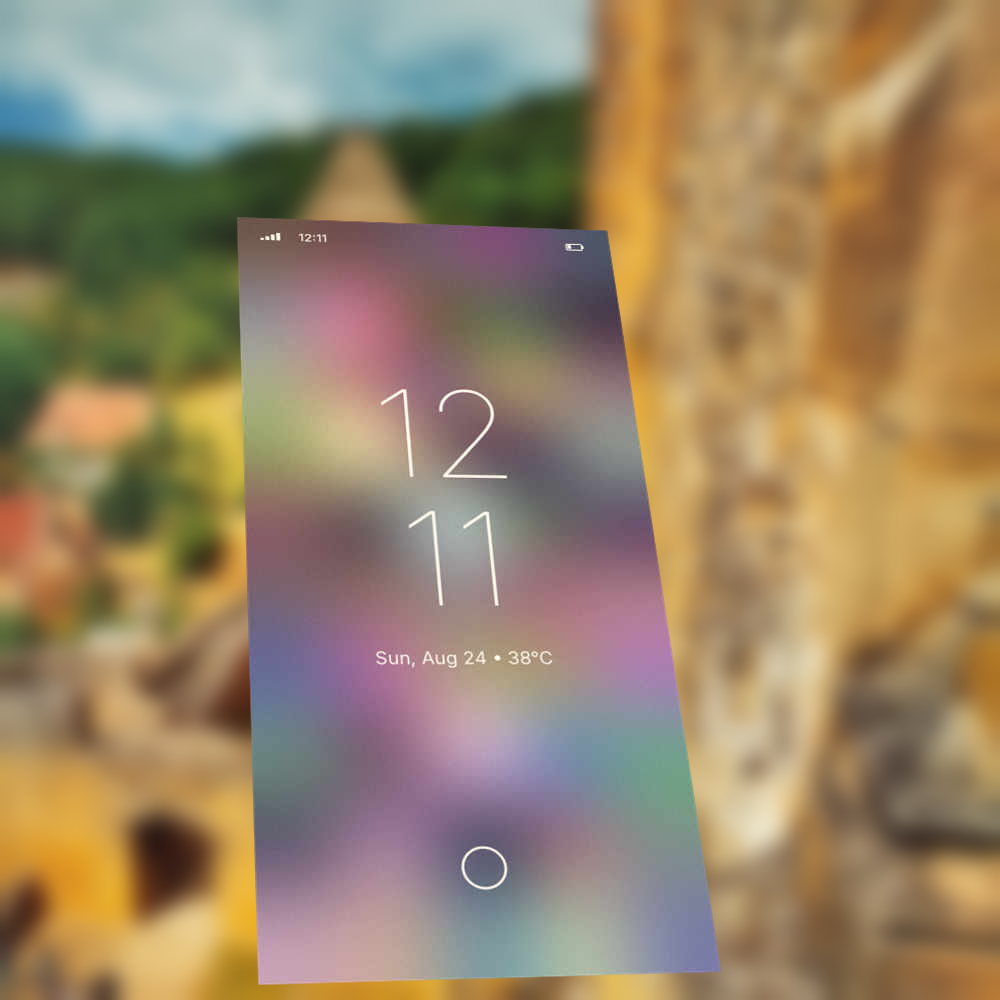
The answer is 12:11
